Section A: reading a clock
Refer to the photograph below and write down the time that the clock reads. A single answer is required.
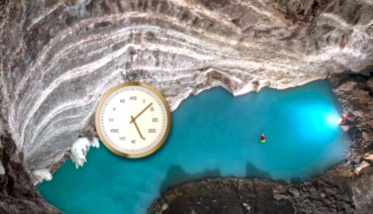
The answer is 5:08
